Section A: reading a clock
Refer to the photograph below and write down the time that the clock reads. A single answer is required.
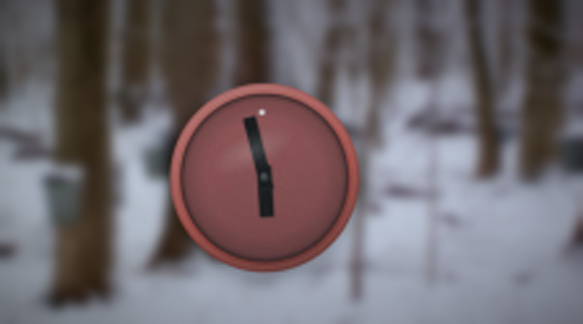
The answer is 5:58
